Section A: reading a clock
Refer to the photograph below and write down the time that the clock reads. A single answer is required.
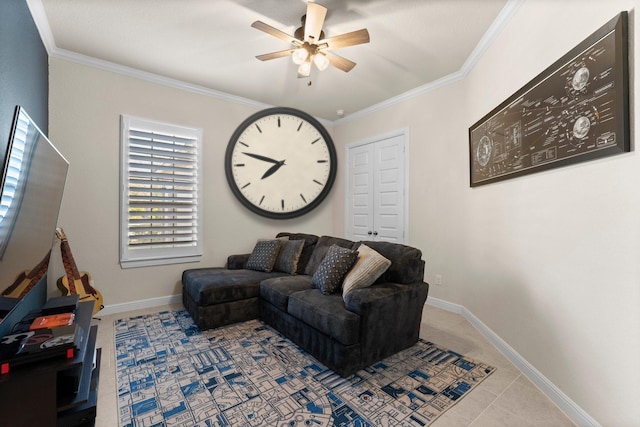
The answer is 7:48
